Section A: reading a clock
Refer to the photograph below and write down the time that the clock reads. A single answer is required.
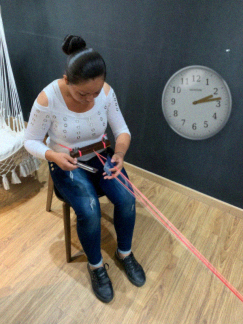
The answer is 2:13
